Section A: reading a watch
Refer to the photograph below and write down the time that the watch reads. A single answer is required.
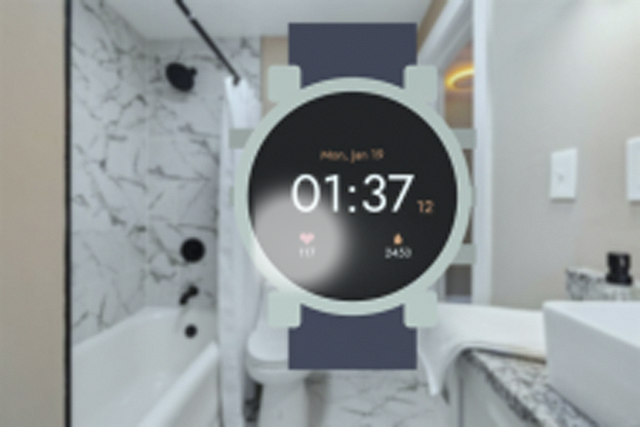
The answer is 1:37
